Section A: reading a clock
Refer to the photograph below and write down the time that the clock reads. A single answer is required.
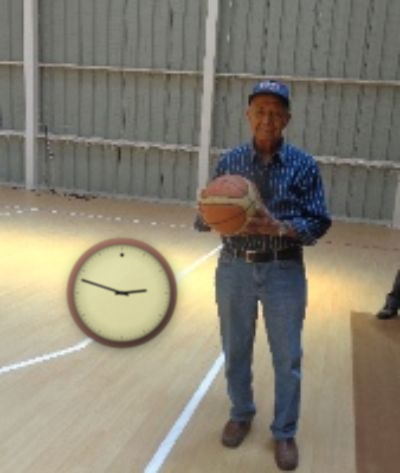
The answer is 2:48
